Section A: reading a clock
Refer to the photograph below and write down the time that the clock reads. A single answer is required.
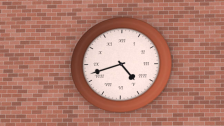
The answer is 4:42
